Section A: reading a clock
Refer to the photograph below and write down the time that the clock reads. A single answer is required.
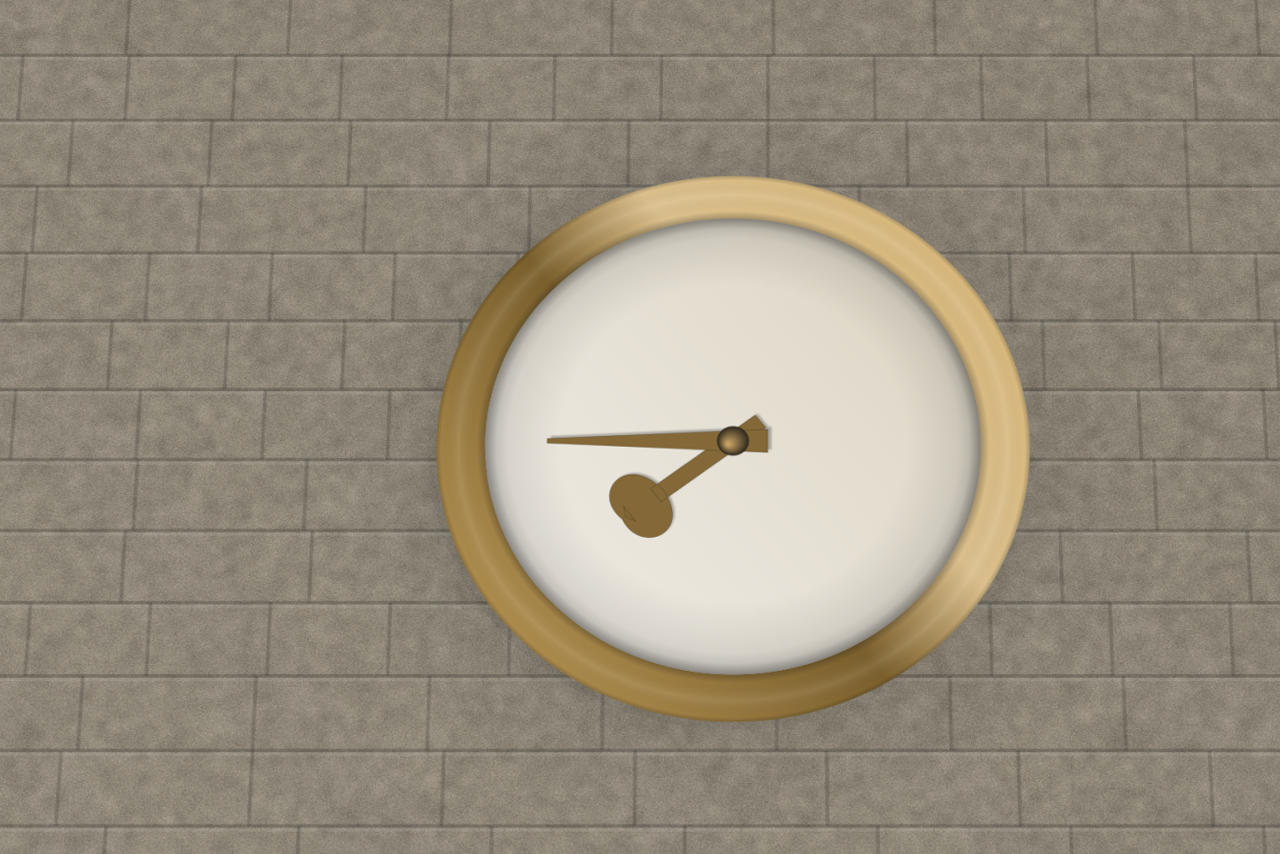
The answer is 7:45
